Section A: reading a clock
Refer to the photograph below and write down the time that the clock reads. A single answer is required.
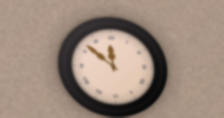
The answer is 11:52
